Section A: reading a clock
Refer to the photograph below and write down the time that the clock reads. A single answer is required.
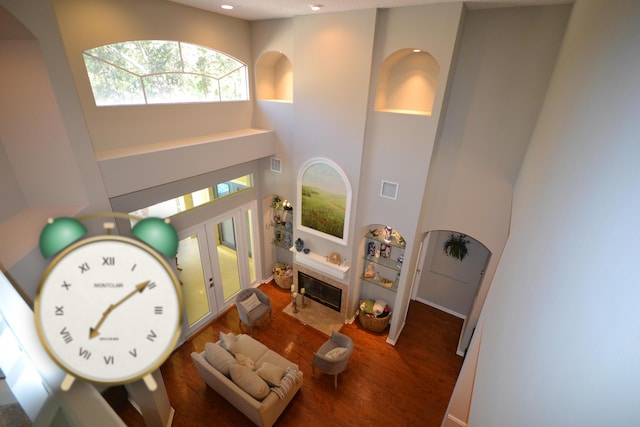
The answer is 7:09
